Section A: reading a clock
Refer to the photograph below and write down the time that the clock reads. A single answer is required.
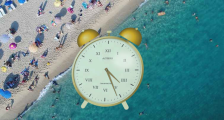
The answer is 4:26
